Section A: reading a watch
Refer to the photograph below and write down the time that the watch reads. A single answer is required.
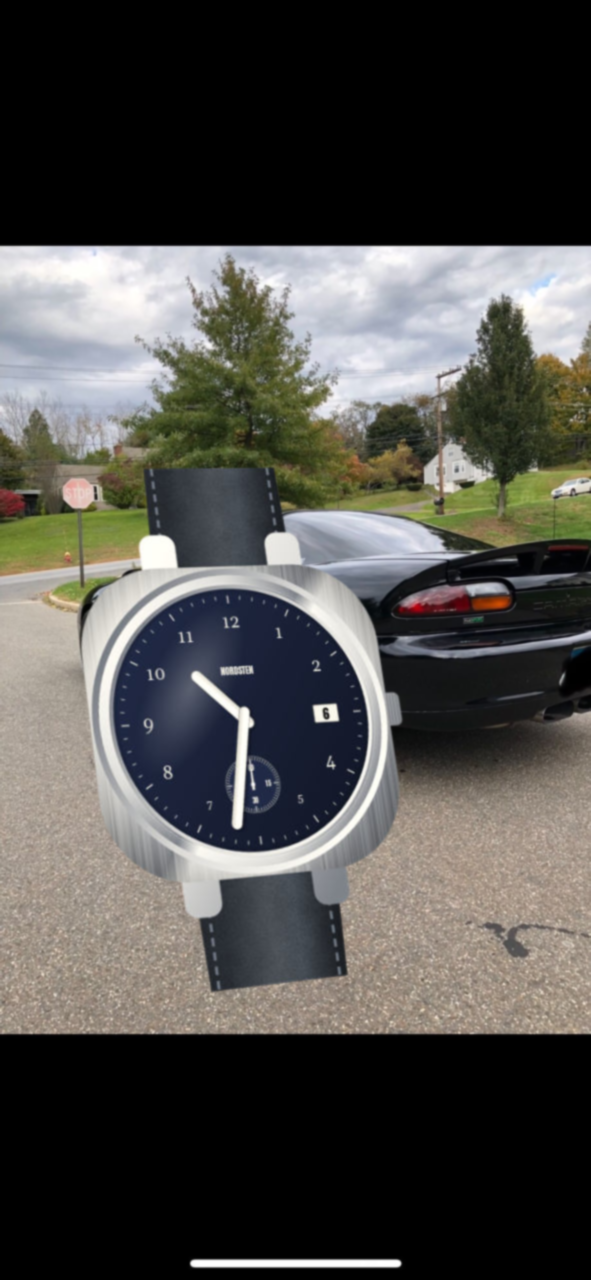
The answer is 10:32
